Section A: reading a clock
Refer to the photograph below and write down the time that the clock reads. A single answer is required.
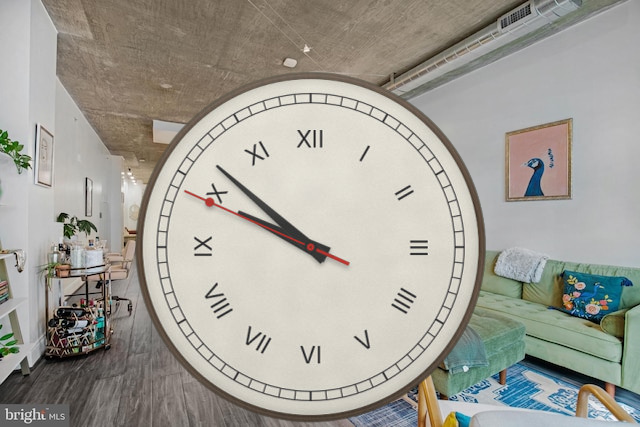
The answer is 9:51:49
